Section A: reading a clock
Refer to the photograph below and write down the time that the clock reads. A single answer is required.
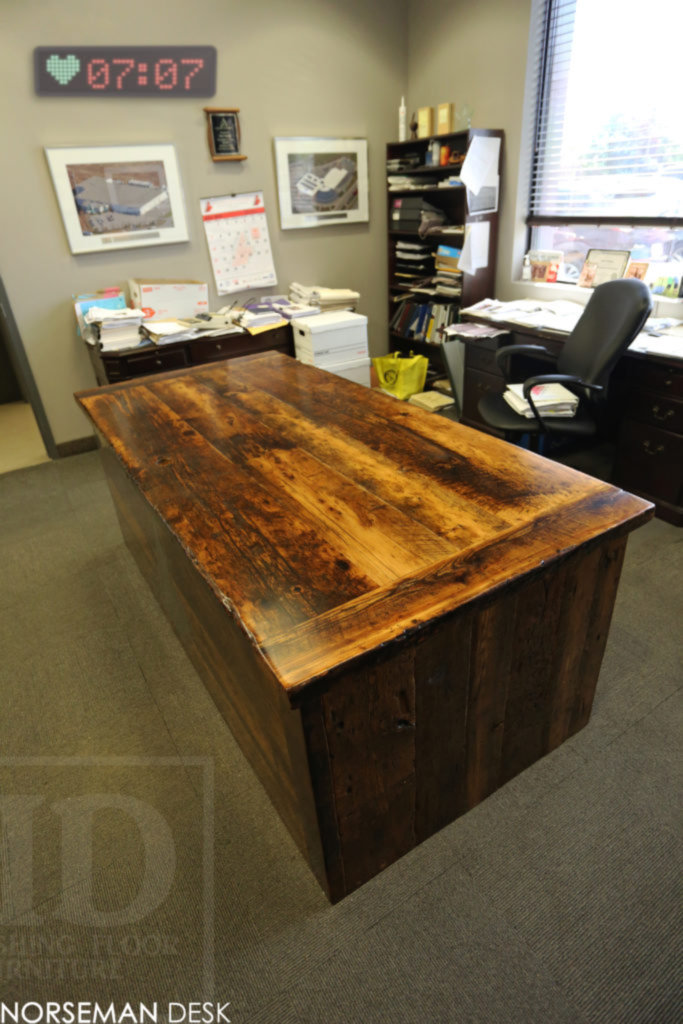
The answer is 7:07
